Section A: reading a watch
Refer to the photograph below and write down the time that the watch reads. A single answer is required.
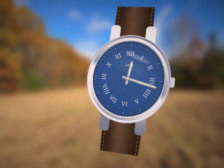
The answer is 12:17
